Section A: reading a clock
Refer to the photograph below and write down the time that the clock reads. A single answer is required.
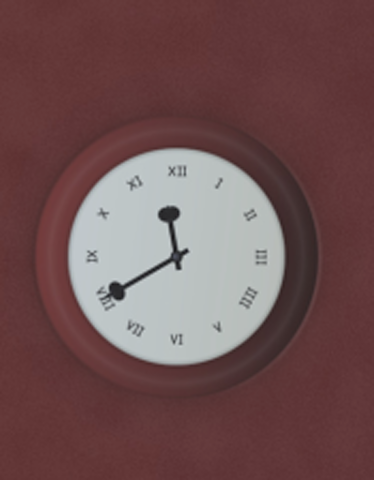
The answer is 11:40
